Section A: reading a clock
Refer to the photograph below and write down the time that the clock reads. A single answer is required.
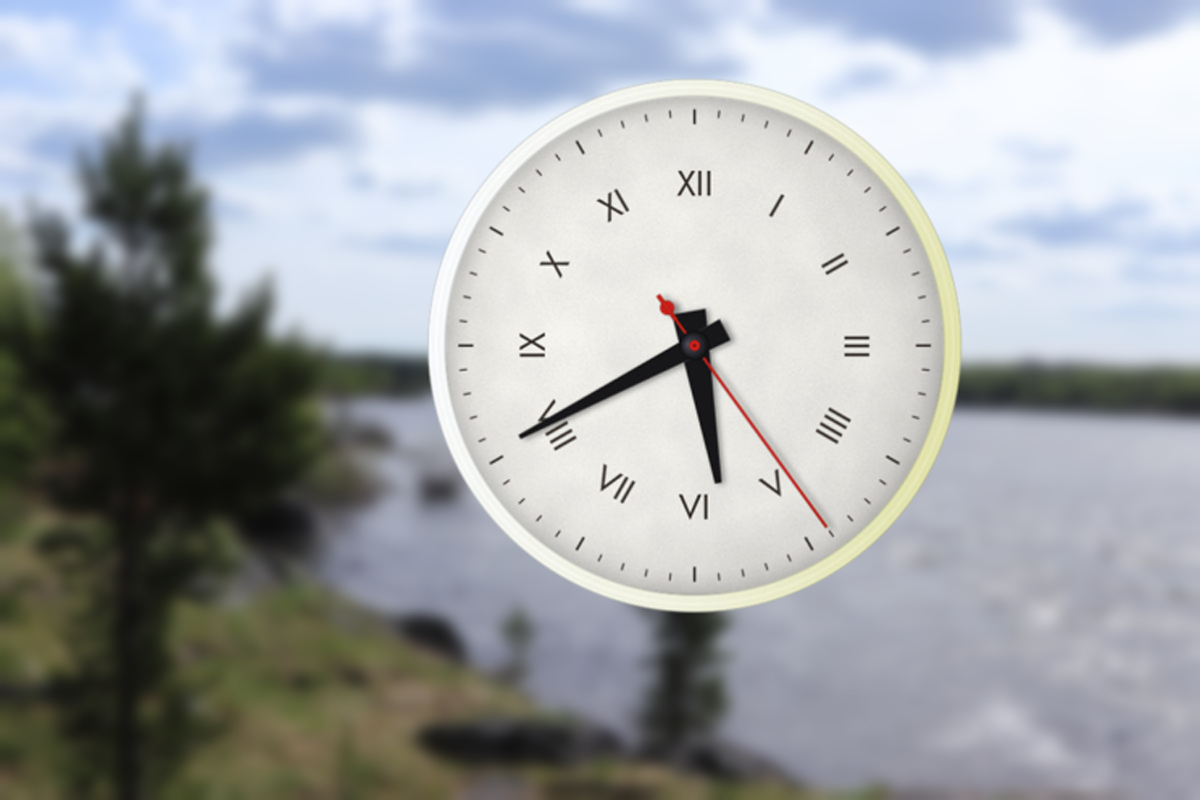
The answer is 5:40:24
